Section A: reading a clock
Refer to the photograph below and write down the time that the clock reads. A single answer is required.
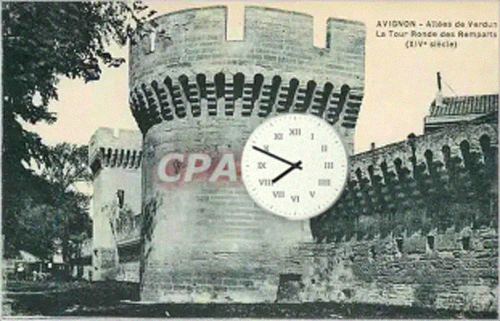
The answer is 7:49
